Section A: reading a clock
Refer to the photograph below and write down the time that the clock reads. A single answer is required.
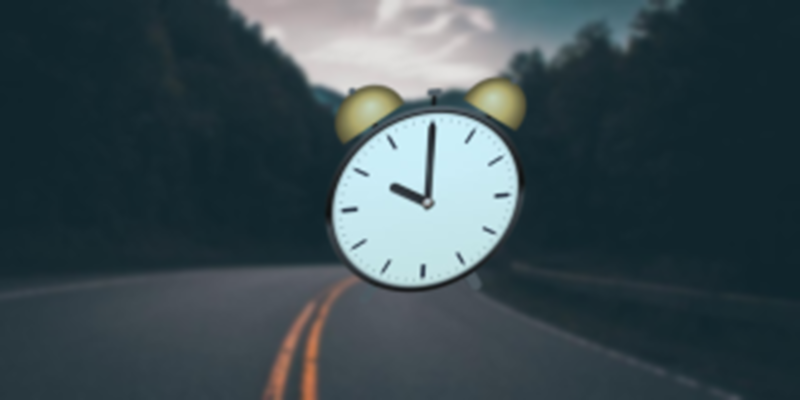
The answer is 10:00
